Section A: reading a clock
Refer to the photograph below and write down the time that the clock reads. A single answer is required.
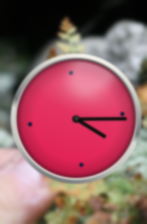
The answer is 4:16
